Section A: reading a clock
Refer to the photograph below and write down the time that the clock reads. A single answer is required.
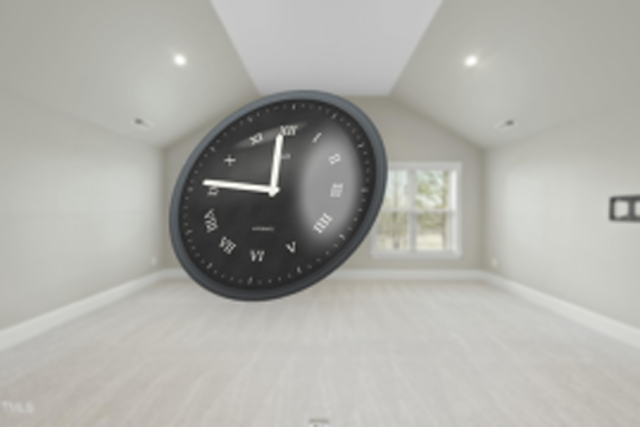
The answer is 11:46
